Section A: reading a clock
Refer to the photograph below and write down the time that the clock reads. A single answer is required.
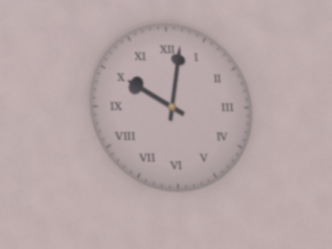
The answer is 10:02
